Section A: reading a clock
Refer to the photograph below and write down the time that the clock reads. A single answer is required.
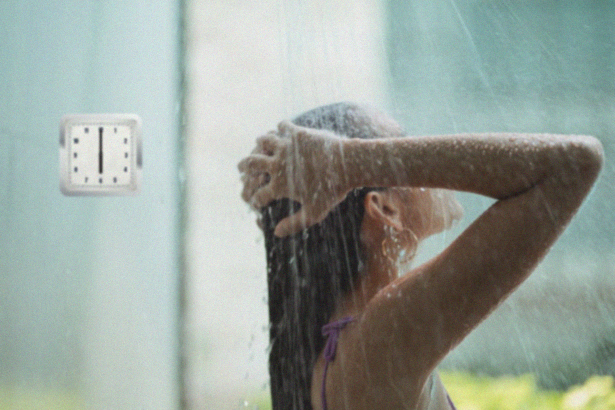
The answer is 6:00
